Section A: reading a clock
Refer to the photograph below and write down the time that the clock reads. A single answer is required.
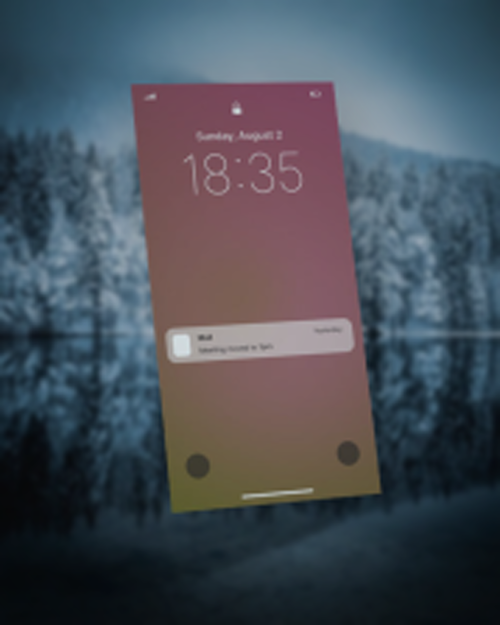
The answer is 18:35
